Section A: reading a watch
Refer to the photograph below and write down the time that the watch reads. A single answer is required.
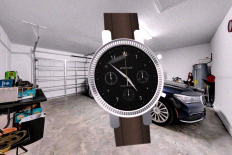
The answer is 4:52
